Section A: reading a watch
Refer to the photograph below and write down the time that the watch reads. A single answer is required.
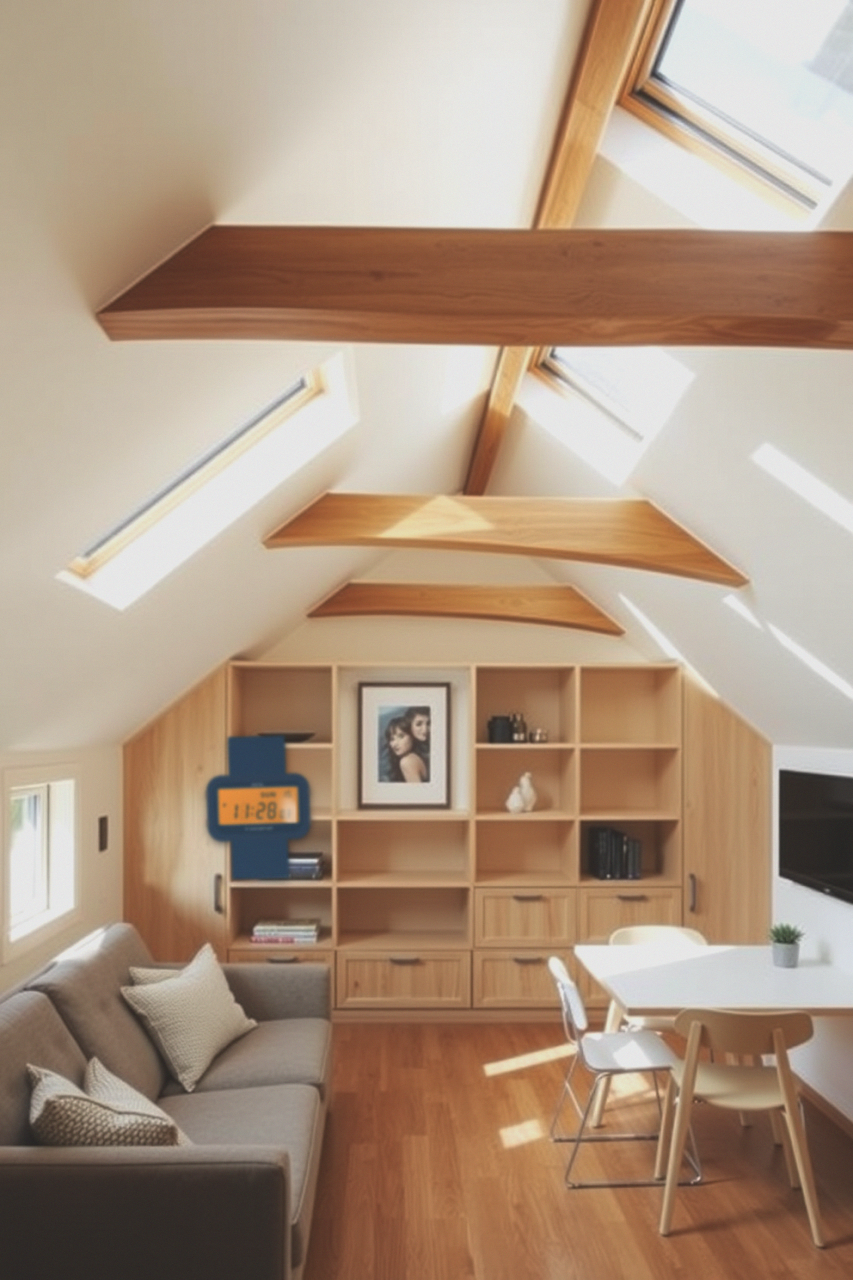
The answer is 11:28
